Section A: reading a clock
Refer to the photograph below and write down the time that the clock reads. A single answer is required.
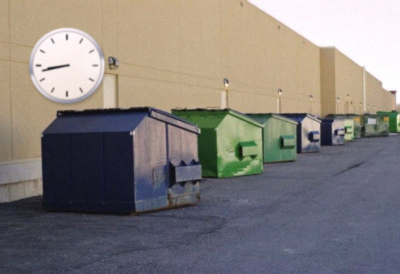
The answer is 8:43
